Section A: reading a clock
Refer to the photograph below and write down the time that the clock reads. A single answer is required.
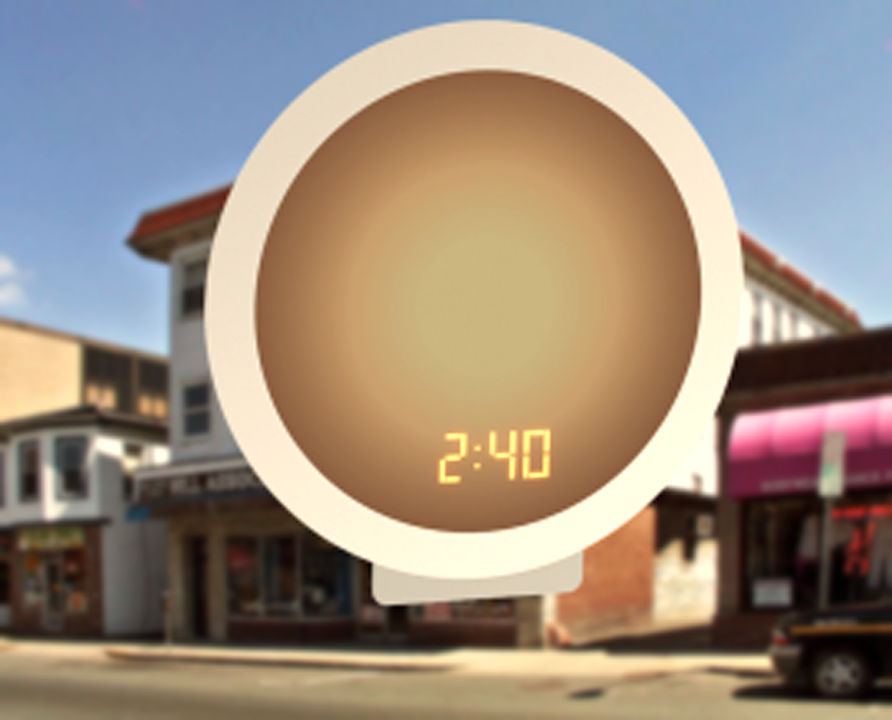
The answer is 2:40
